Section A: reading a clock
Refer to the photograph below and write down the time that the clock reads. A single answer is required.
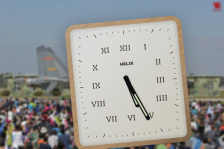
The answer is 5:26
